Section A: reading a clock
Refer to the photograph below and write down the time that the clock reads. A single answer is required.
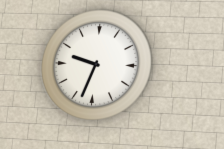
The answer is 9:33
